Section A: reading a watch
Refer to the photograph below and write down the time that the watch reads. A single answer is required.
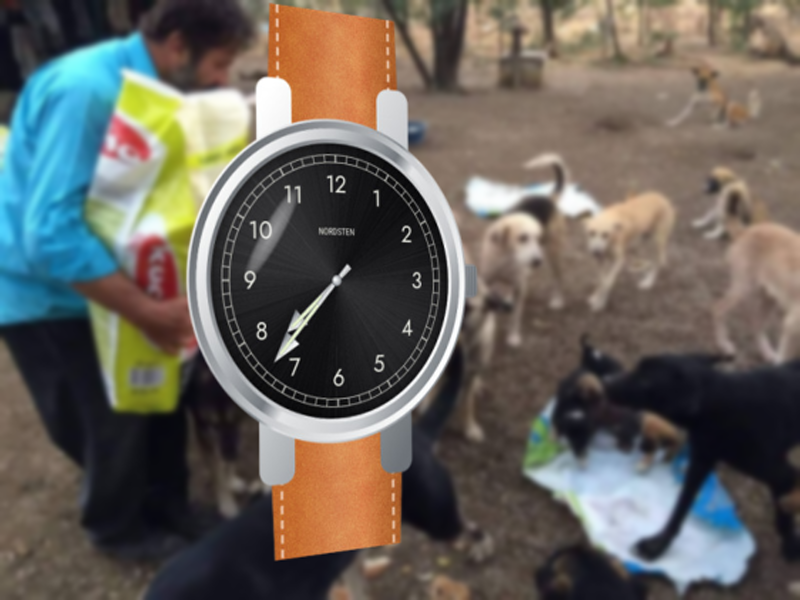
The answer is 7:37
